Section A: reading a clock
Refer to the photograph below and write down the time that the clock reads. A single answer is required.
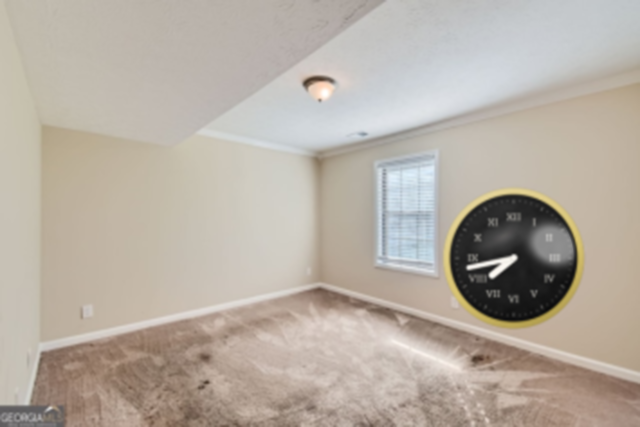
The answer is 7:43
